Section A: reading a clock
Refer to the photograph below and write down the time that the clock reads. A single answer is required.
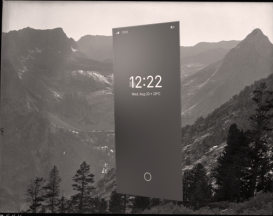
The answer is 12:22
